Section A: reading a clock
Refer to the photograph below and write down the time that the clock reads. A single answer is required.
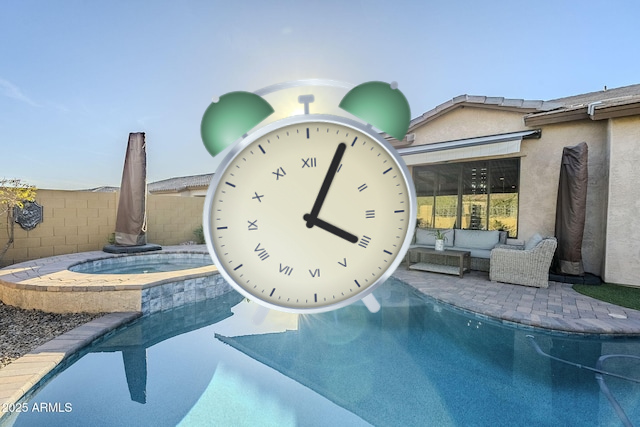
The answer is 4:04
